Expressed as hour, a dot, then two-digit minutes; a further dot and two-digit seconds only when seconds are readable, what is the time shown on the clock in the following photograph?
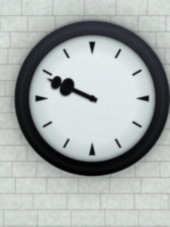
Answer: 9.49
